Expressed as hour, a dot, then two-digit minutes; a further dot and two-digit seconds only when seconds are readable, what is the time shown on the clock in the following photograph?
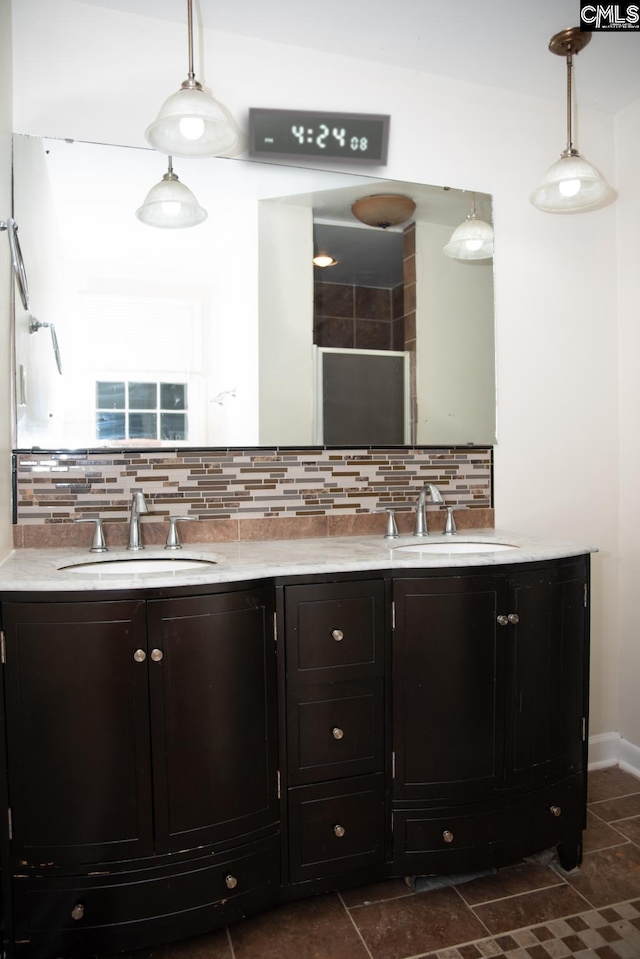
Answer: 4.24.08
